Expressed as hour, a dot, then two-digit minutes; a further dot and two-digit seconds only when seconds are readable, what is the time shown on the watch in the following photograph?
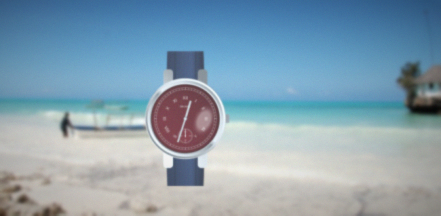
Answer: 12.33
